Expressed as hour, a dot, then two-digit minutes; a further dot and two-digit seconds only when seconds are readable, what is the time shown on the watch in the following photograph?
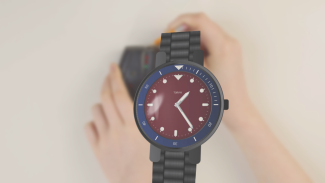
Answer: 1.24
